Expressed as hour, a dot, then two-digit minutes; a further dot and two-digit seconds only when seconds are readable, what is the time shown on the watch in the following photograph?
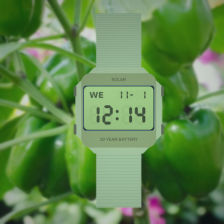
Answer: 12.14
